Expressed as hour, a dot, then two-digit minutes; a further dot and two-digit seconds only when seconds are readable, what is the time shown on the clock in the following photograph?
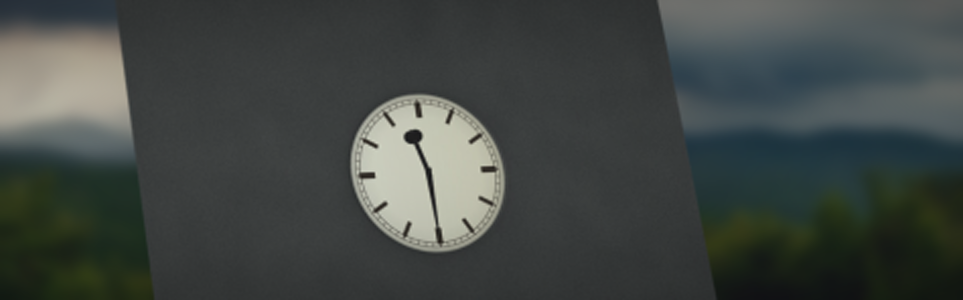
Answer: 11.30
